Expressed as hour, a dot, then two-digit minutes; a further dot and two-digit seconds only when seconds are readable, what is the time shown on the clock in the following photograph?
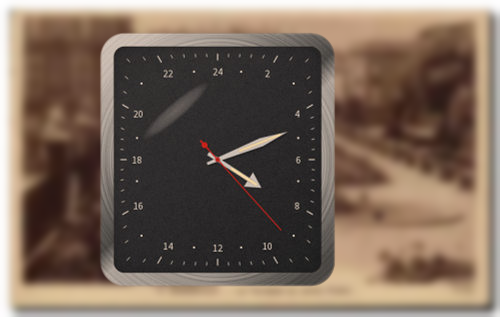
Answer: 8.11.23
